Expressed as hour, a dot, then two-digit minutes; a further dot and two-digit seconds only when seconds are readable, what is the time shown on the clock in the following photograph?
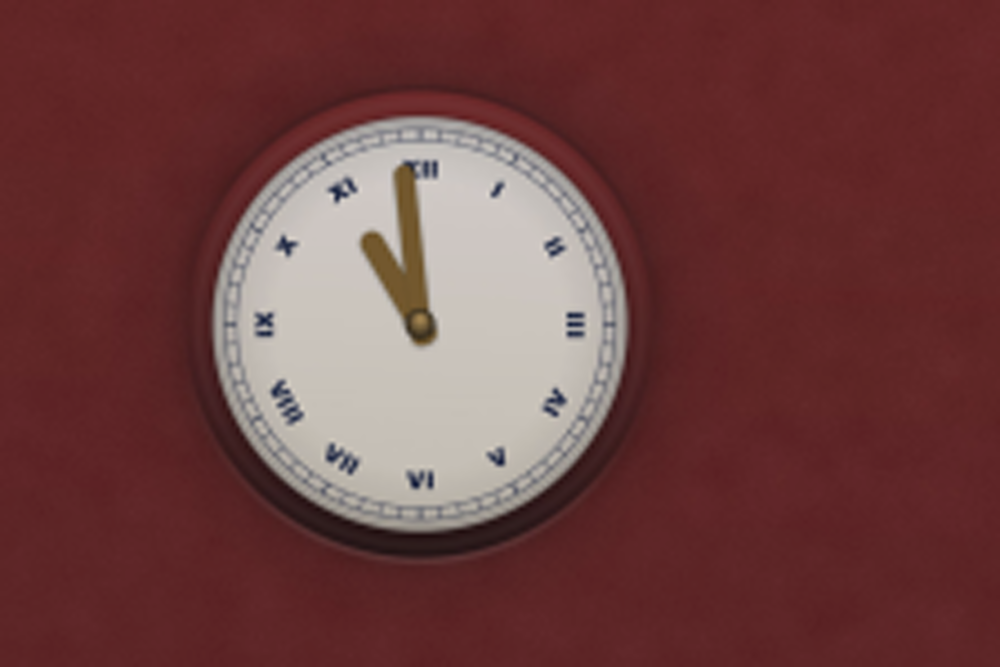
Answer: 10.59
